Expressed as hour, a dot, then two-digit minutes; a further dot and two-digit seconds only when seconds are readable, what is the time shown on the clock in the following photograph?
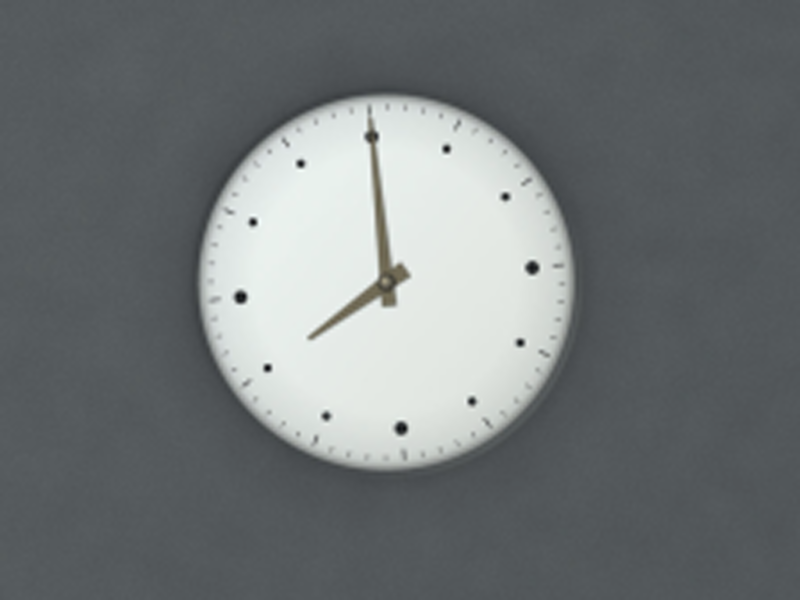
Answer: 8.00
